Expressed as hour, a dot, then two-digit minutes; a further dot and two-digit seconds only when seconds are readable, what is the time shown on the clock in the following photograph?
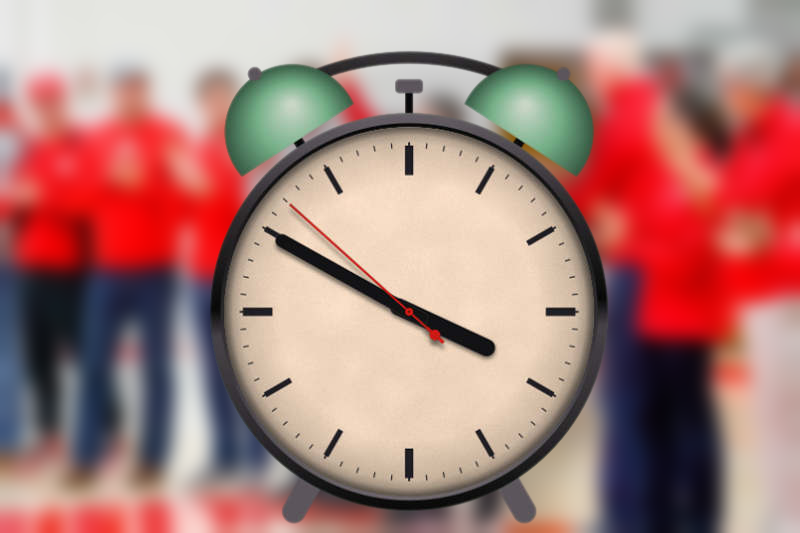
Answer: 3.49.52
